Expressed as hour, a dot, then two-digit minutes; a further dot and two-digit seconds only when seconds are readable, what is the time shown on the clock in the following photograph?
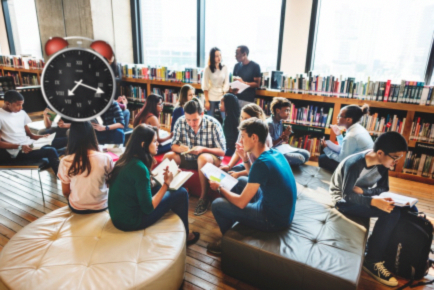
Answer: 7.18
